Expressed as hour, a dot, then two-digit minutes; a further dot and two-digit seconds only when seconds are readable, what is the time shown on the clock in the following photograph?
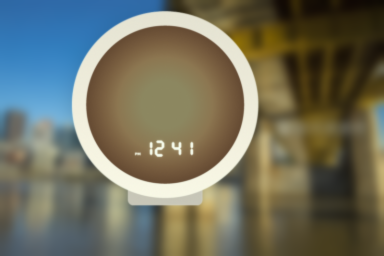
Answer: 12.41
